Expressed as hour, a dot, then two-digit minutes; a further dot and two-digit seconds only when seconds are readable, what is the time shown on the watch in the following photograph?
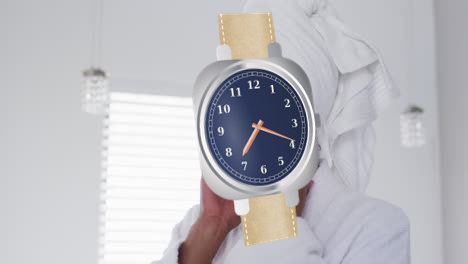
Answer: 7.19
